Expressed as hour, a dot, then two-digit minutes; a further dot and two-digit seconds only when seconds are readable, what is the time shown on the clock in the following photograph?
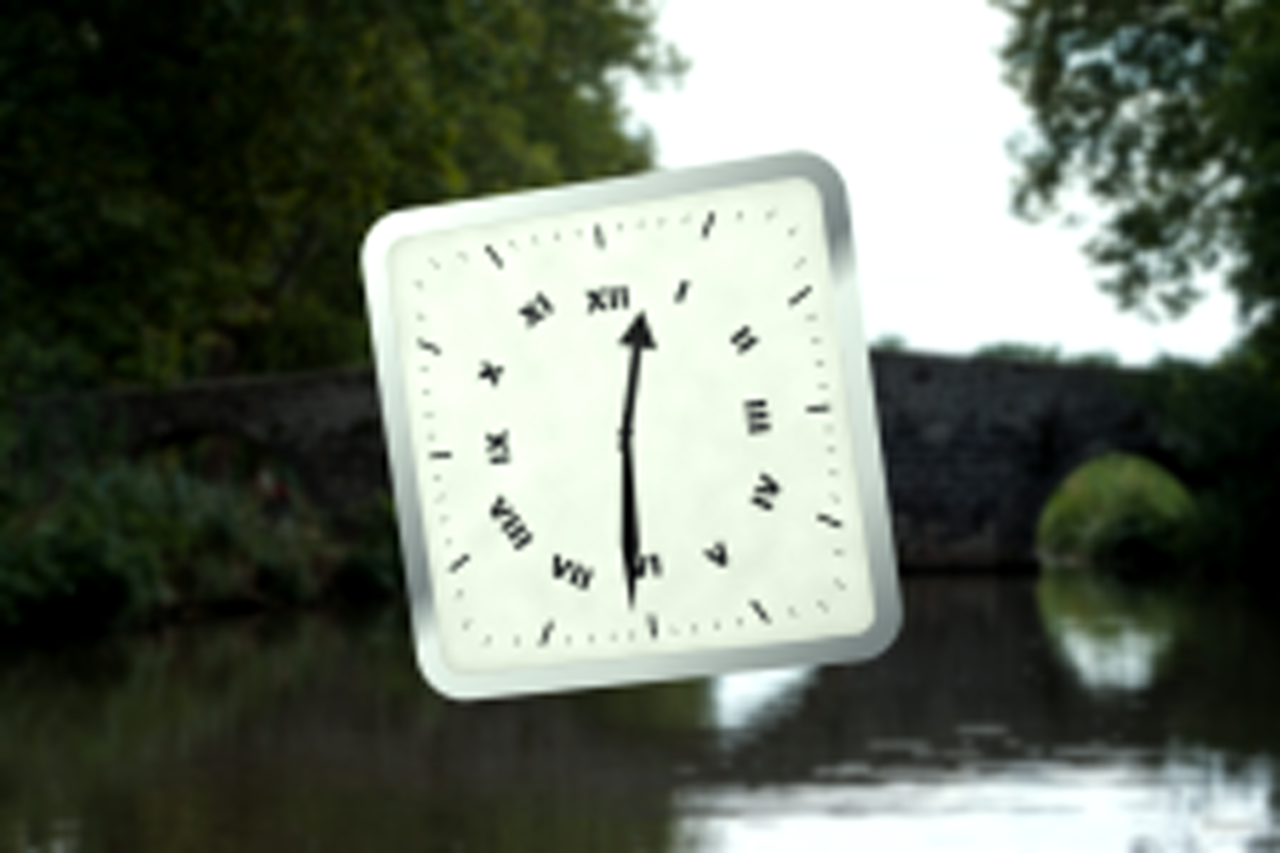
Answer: 12.31
